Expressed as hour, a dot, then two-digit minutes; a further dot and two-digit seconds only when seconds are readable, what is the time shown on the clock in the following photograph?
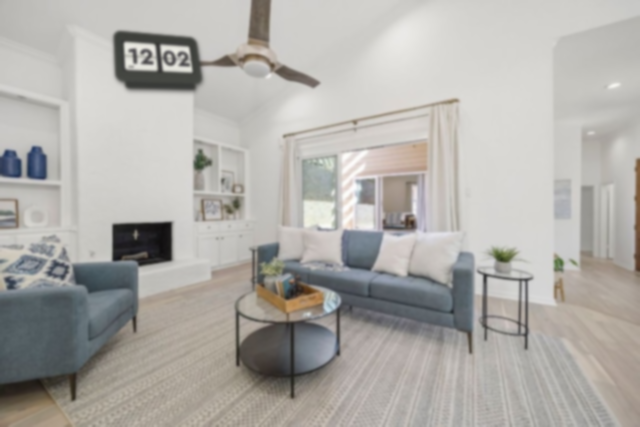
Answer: 12.02
